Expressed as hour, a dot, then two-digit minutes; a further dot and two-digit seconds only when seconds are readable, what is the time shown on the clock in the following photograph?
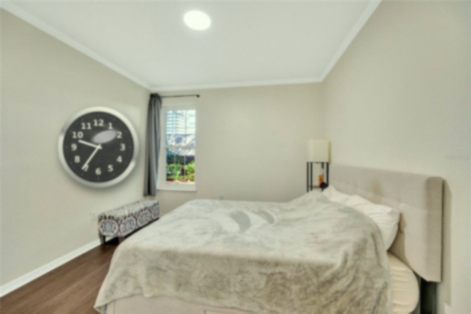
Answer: 9.36
